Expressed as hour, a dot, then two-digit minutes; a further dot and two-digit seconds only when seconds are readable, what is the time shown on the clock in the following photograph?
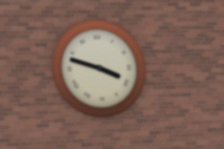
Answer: 3.48
